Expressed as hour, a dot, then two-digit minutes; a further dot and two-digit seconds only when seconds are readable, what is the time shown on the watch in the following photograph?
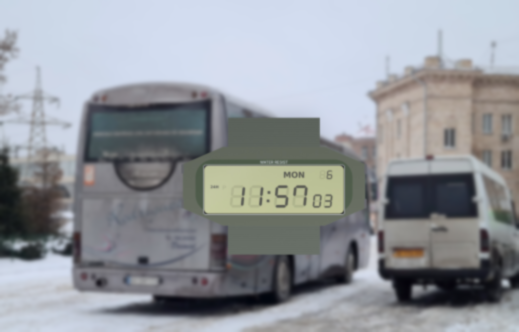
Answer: 11.57.03
